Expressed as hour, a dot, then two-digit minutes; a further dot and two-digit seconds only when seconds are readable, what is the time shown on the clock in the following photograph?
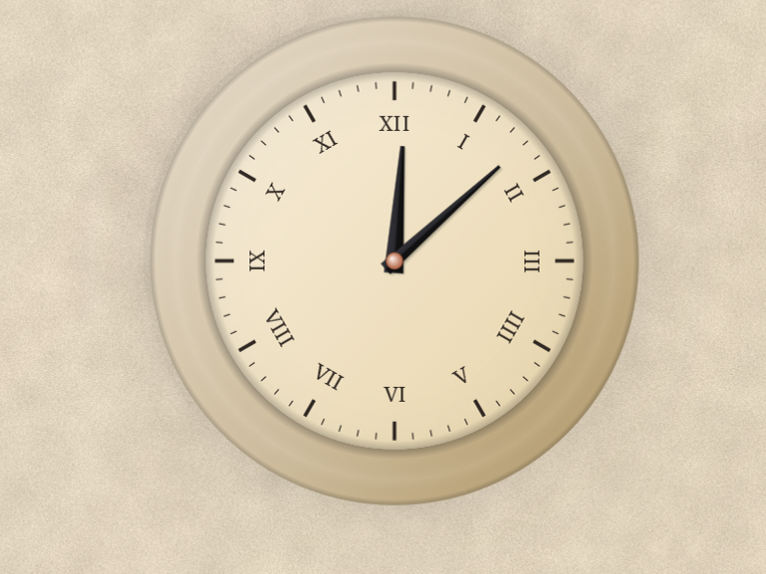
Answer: 12.08
